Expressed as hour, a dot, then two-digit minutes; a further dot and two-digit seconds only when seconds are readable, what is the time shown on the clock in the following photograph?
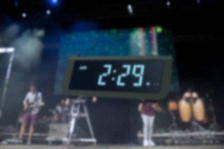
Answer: 2.29
